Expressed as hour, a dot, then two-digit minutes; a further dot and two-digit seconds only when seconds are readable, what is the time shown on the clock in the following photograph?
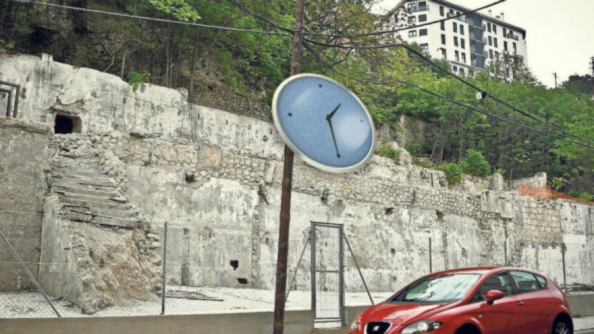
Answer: 1.30
